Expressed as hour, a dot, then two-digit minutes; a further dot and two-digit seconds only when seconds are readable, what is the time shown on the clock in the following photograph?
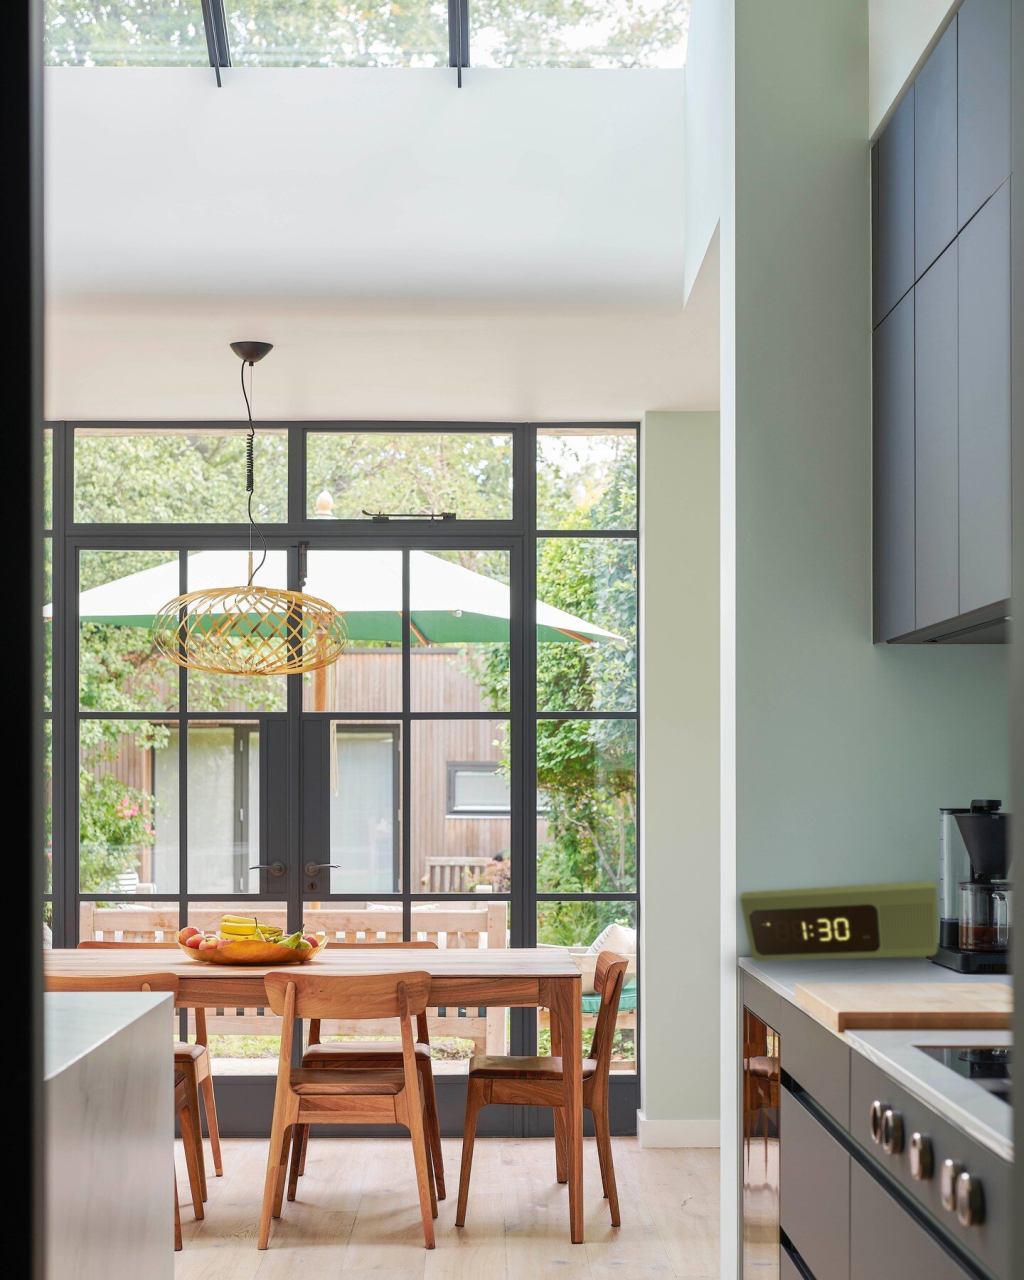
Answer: 1.30
